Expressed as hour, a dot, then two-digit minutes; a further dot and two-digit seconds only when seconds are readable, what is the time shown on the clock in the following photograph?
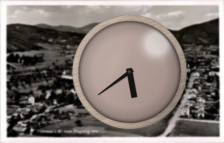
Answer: 5.39
